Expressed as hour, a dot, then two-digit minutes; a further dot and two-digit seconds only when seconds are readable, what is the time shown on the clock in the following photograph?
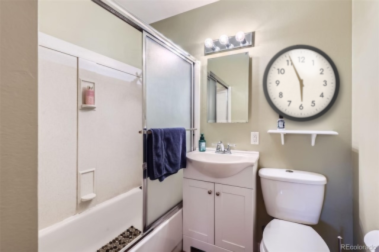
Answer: 5.56
